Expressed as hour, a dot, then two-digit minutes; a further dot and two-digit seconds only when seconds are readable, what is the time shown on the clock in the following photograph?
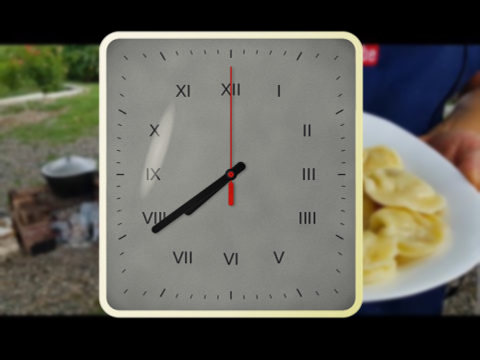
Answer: 7.39.00
